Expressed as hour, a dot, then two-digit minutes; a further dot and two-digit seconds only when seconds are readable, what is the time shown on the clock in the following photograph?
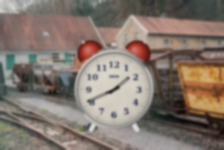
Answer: 1.41
